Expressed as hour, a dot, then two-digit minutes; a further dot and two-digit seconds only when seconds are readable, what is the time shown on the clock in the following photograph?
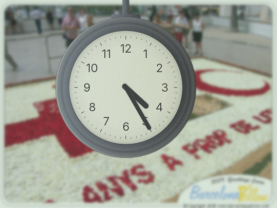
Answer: 4.25
